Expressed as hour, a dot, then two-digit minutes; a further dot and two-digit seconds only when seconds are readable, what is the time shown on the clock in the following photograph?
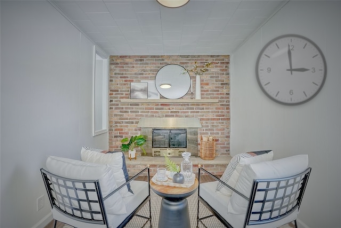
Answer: 2.59
